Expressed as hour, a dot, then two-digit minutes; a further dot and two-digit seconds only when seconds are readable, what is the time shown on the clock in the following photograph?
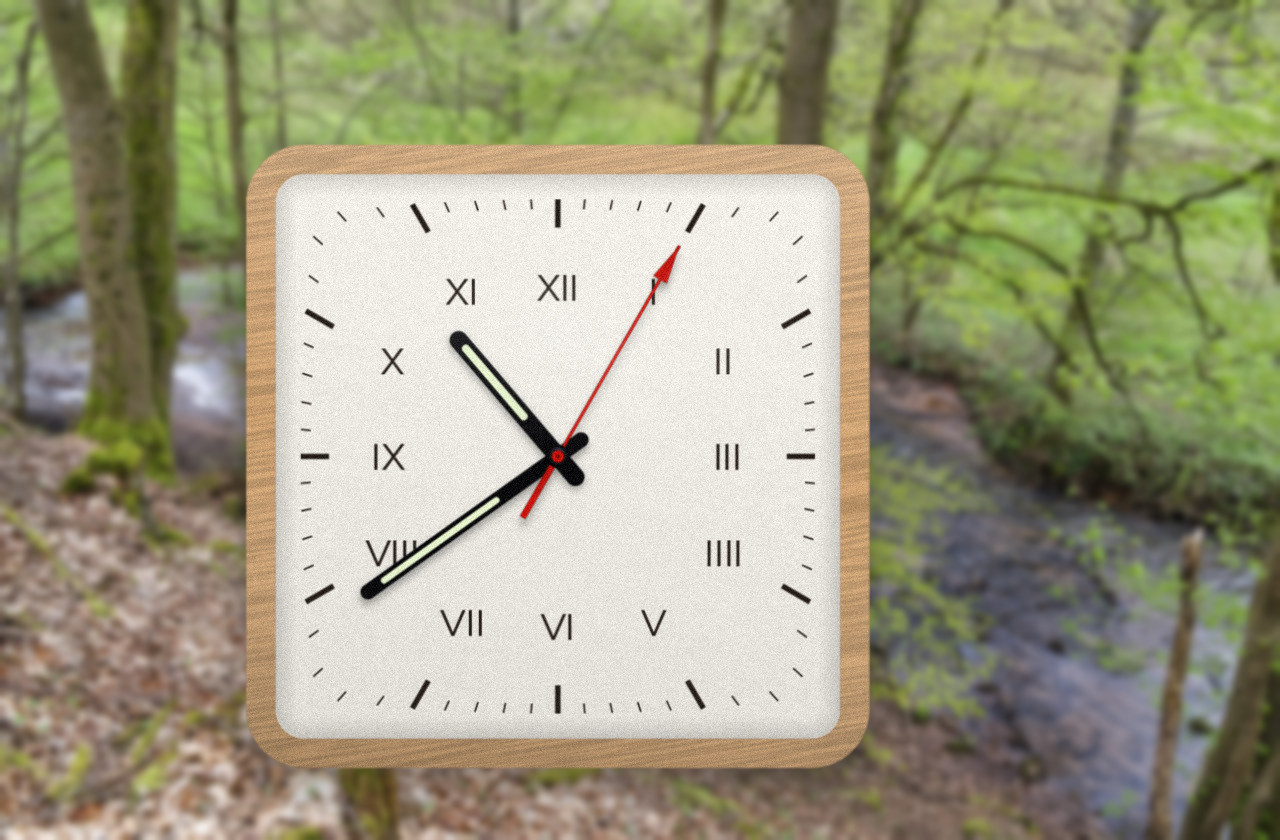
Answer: 10.39.05
